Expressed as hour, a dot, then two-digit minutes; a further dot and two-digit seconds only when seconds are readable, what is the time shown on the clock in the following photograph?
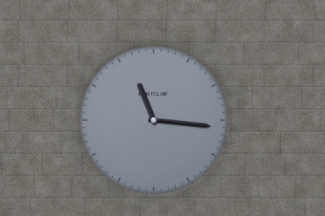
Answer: 11.16
